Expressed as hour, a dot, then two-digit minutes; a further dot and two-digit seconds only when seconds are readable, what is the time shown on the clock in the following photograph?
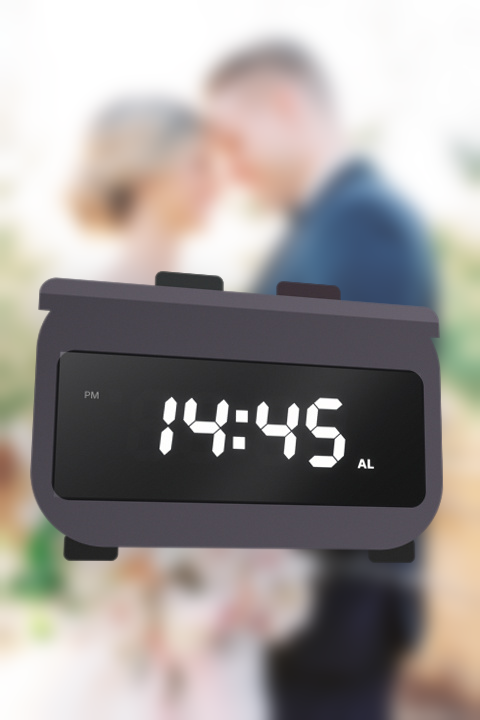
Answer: 14.45
